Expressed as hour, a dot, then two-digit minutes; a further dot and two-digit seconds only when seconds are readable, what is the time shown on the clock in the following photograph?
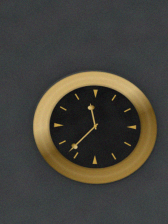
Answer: 11.37
